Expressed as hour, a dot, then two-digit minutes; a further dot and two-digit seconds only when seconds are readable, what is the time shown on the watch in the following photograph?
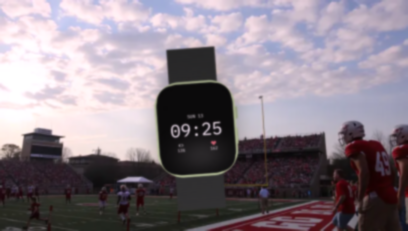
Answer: 9.25
